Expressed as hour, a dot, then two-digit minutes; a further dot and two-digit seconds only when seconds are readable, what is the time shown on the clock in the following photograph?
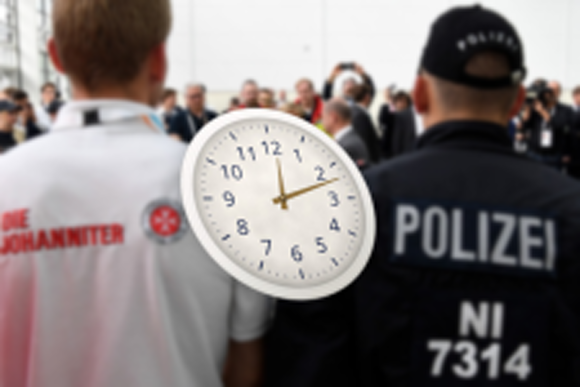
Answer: 12.12
